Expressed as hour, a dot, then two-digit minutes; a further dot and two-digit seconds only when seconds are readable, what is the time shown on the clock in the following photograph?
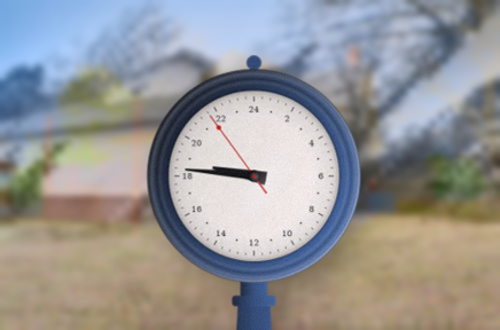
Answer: 18.45.54
